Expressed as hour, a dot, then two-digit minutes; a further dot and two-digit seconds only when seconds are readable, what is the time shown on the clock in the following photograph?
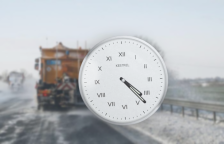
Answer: 4.23
